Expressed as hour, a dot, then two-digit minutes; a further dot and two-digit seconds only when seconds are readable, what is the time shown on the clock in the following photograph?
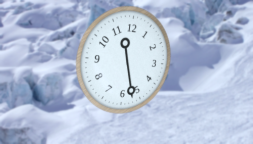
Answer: 11.27
